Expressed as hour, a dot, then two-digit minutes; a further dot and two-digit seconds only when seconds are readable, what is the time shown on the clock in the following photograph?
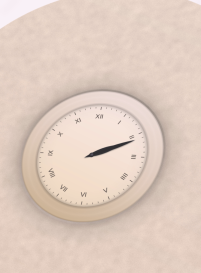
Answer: 2.11
